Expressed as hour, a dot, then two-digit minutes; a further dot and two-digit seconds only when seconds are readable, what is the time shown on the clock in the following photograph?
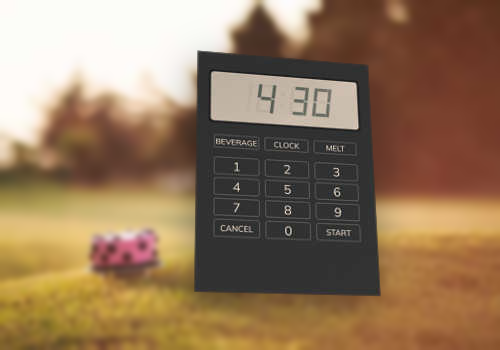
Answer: 4.30
